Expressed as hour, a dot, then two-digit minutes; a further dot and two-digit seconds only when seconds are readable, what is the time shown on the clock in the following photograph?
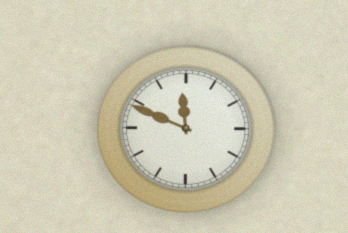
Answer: 11.49
